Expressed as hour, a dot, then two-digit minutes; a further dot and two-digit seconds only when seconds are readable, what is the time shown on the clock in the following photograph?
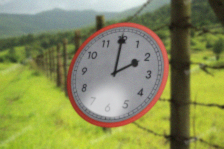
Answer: 2.00
